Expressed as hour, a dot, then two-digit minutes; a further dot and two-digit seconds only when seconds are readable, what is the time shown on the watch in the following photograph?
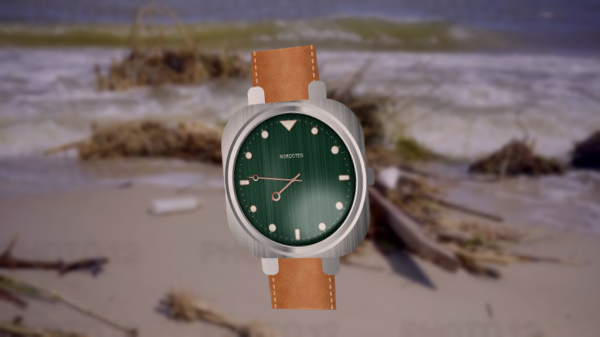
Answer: 7.46
